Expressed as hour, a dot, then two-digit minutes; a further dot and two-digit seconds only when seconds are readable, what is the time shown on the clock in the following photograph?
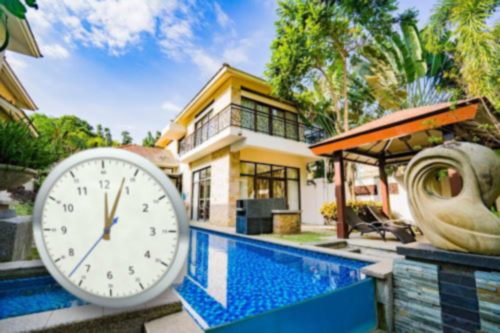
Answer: 12.03.37
